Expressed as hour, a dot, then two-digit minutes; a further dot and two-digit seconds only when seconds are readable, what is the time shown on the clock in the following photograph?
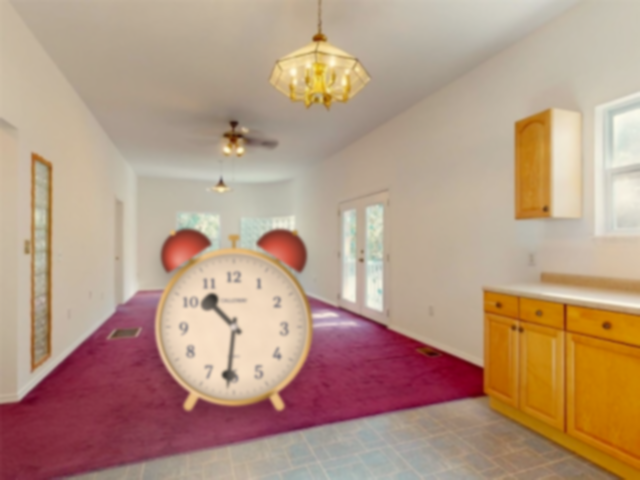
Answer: 10.31
